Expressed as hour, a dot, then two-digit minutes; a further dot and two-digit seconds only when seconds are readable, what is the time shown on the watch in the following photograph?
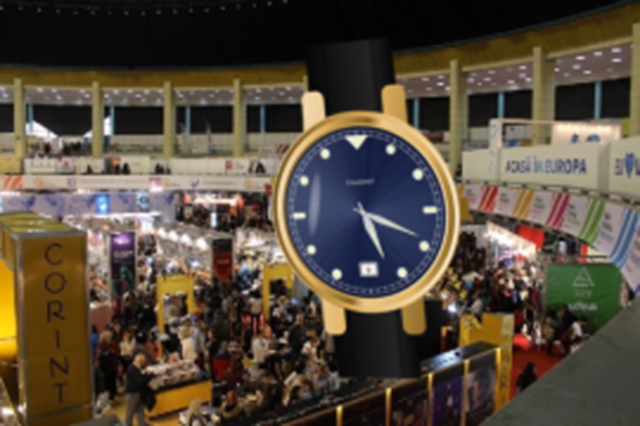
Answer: 5.19
